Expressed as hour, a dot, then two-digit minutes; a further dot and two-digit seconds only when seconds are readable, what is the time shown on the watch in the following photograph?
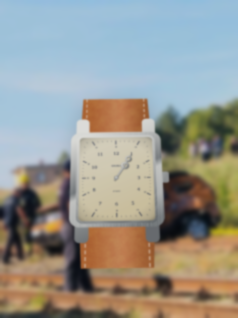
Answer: 1.05
